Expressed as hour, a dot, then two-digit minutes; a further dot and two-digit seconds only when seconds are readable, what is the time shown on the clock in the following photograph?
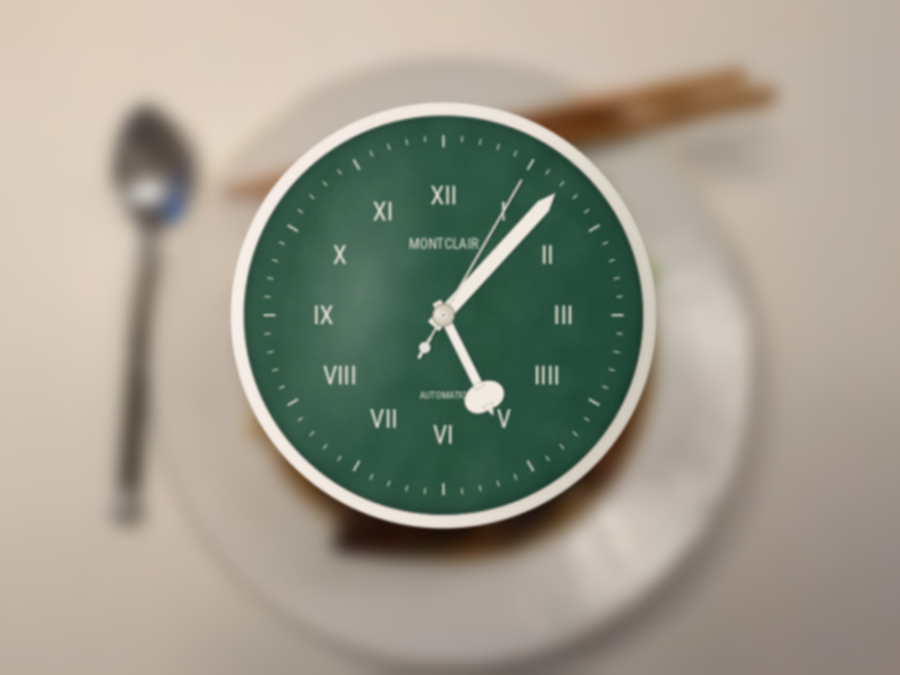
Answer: 5.07.05
